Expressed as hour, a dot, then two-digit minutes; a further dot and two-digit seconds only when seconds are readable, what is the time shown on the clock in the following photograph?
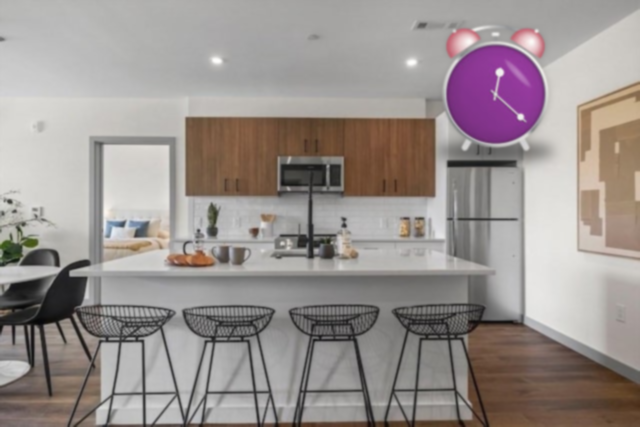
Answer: 12.22
